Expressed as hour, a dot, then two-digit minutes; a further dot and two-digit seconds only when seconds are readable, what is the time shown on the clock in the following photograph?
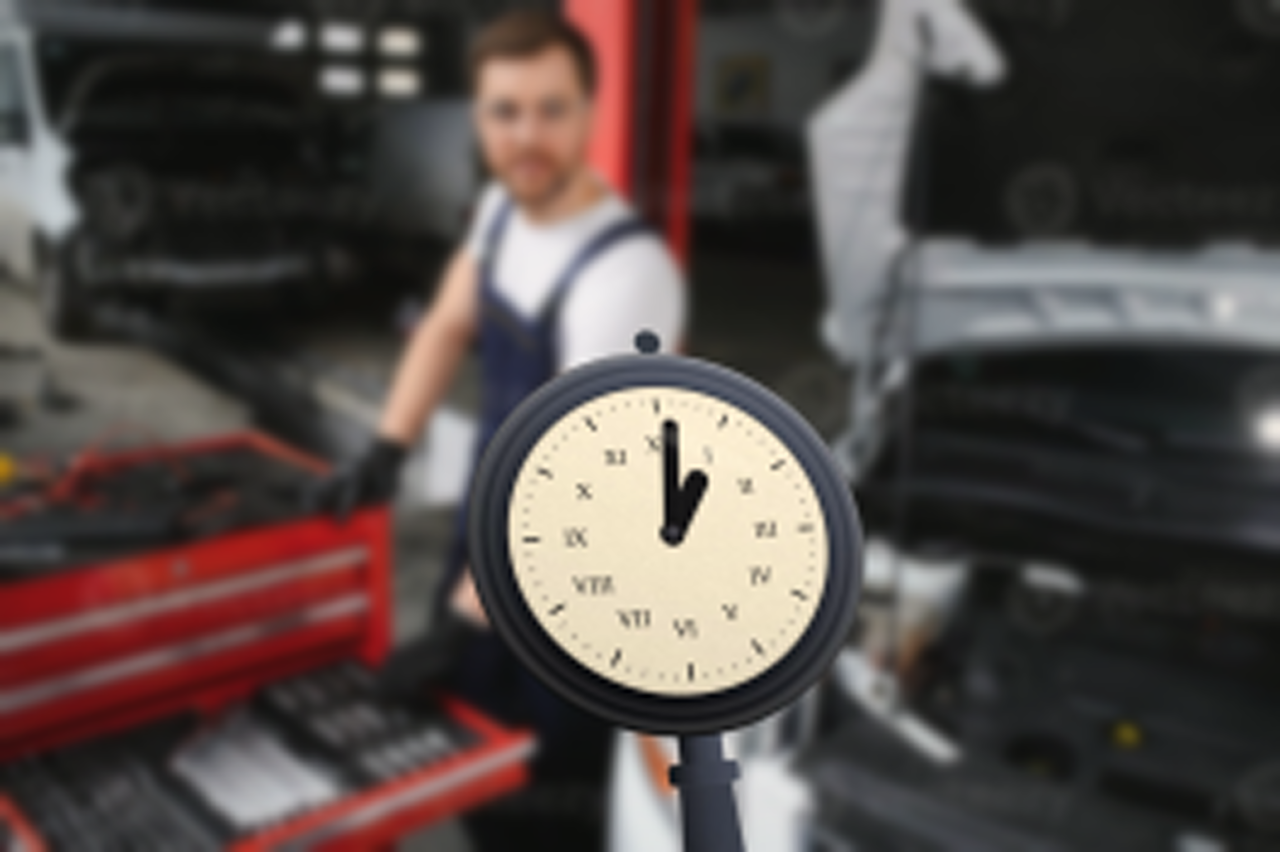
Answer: 1.01
